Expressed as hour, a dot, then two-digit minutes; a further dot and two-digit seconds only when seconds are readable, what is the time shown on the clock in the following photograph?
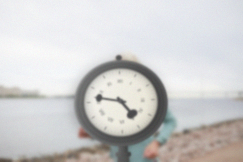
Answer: 4.47
